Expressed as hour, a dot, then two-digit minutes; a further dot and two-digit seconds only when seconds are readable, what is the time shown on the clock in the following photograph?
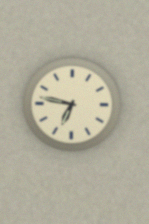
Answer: 6.47
